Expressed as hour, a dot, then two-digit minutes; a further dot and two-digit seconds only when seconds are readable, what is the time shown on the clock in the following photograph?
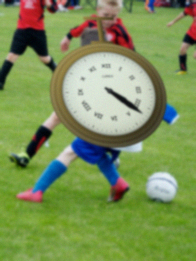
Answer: 4.22
